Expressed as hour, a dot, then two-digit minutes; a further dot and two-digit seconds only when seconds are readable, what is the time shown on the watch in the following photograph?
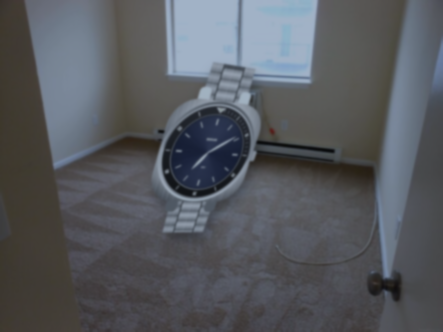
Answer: 7.09
